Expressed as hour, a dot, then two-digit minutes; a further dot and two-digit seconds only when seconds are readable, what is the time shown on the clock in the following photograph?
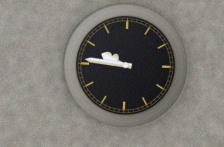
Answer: 9.46
